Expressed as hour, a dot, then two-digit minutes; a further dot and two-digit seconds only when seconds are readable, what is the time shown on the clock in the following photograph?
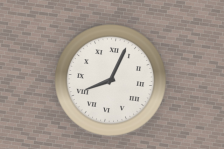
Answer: 8.03
